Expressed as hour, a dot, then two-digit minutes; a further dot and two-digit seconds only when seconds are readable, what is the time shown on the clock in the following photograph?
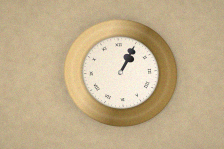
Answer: 1.05
